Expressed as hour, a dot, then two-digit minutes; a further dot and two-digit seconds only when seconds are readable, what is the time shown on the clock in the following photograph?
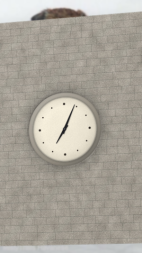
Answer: 7.04
